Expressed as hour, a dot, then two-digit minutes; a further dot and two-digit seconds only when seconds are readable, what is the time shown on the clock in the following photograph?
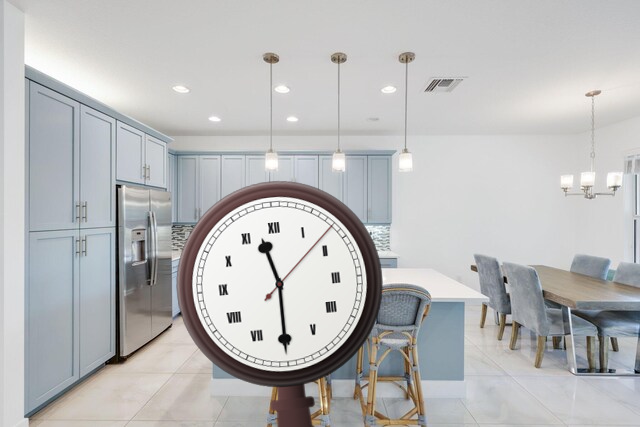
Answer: 11.30.08
